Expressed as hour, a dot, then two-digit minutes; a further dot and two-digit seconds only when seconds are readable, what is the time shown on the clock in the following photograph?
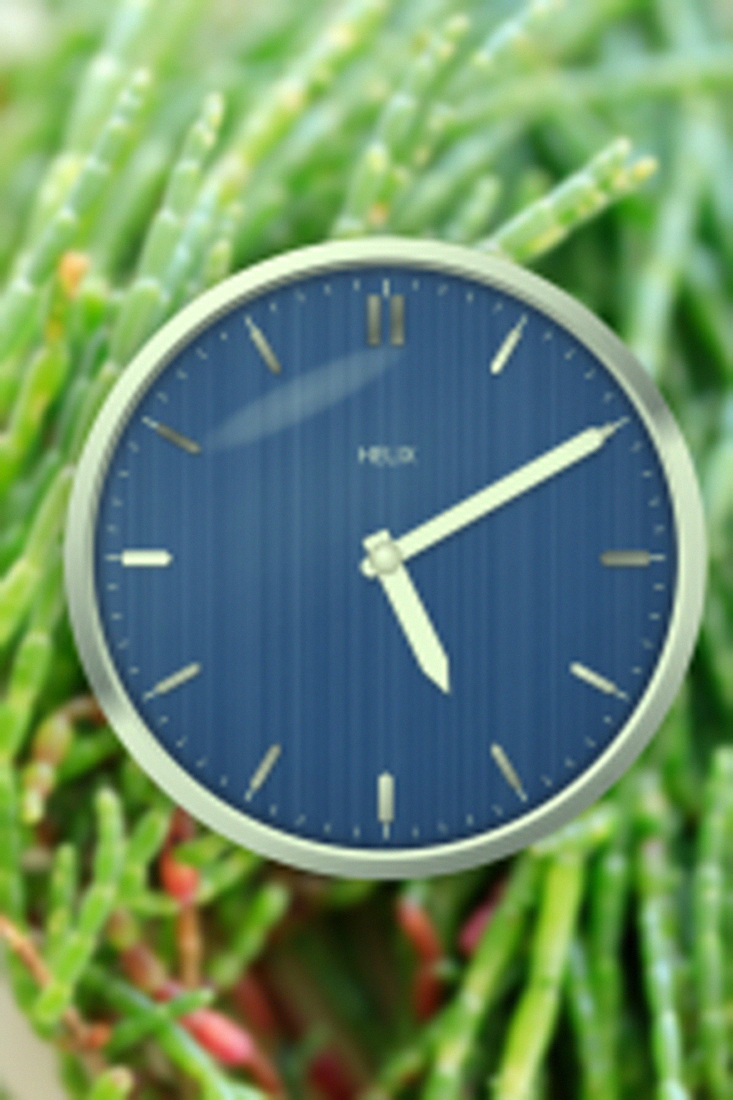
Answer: 5.10
